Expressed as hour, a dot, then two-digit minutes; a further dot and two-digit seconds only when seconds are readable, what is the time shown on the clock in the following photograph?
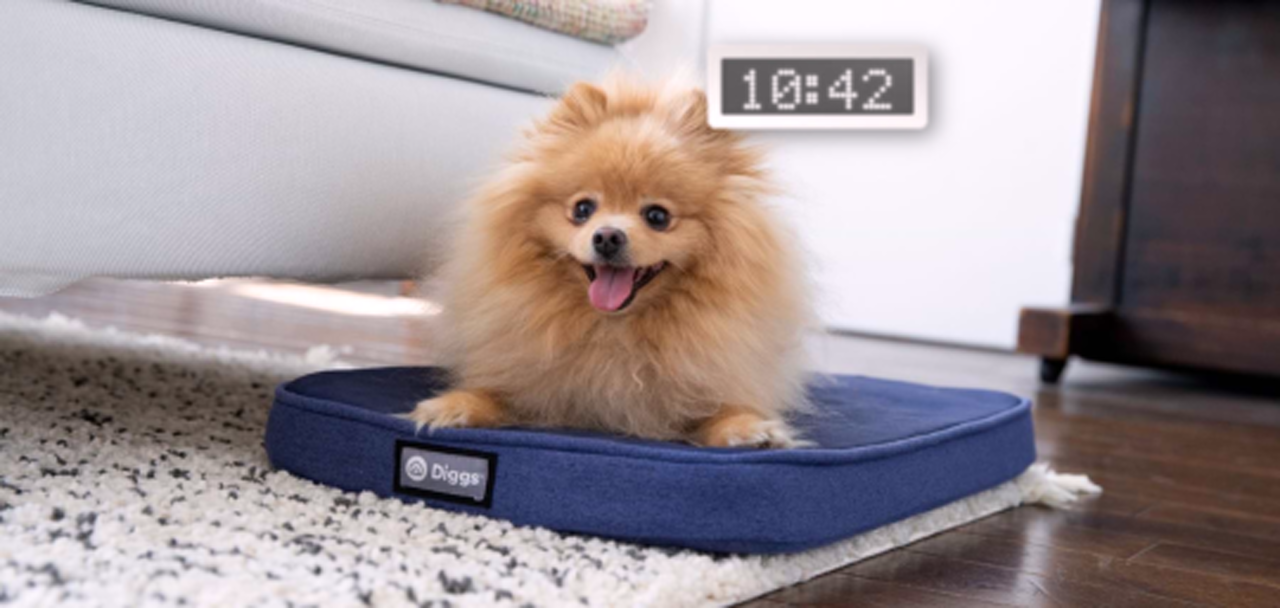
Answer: 10.42
